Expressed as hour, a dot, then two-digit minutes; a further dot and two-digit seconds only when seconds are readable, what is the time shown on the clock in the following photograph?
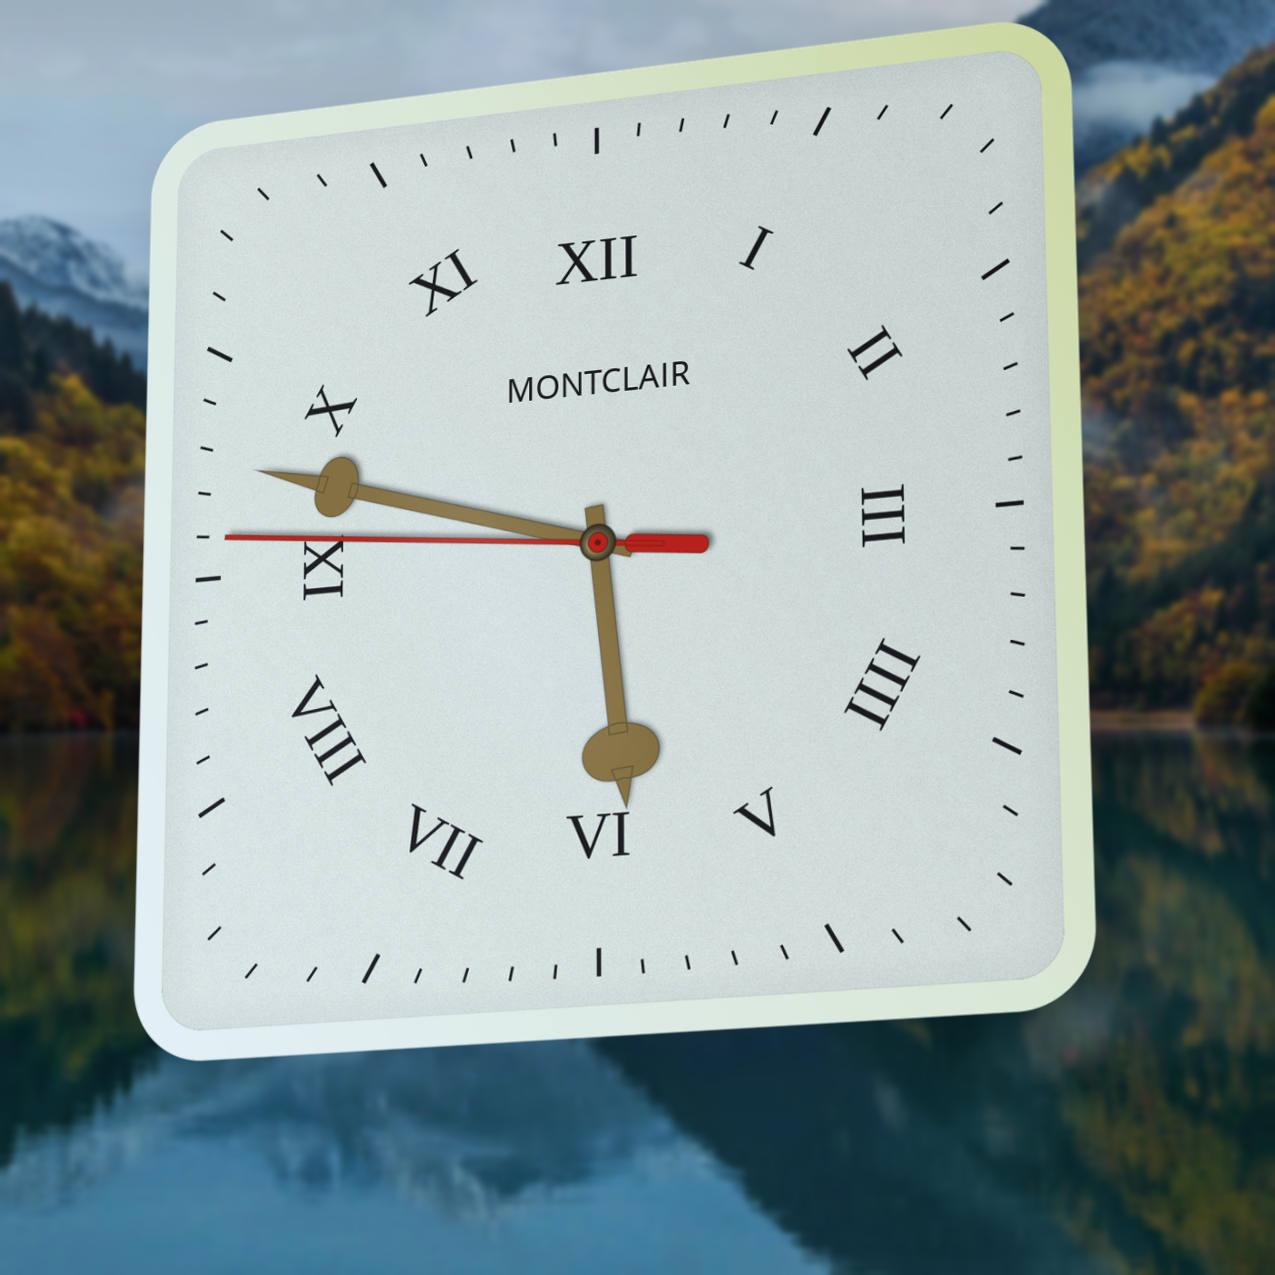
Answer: 5.47.46
